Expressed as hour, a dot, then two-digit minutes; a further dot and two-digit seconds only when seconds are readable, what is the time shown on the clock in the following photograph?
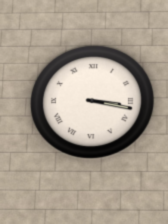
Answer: 3.17
